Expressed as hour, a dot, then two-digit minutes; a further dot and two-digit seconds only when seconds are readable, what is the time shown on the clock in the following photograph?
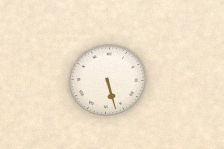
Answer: 5.27
